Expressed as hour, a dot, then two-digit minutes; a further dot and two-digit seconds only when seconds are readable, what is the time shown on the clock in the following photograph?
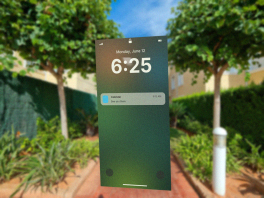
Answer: 6.25
